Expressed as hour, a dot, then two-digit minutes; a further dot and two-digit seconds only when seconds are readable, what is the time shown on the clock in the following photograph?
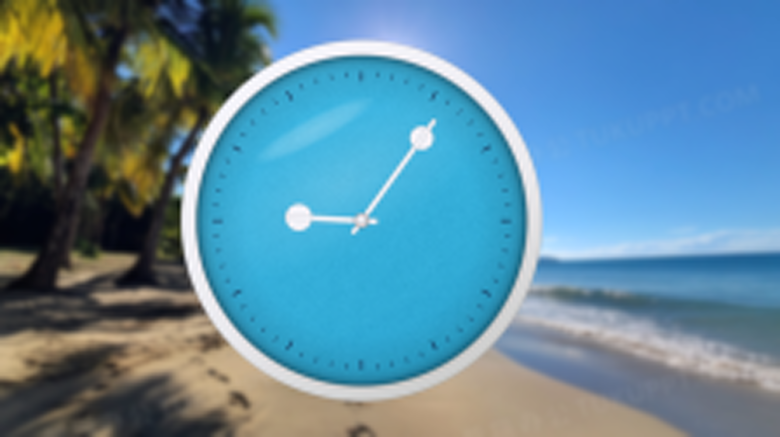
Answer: 9.06
